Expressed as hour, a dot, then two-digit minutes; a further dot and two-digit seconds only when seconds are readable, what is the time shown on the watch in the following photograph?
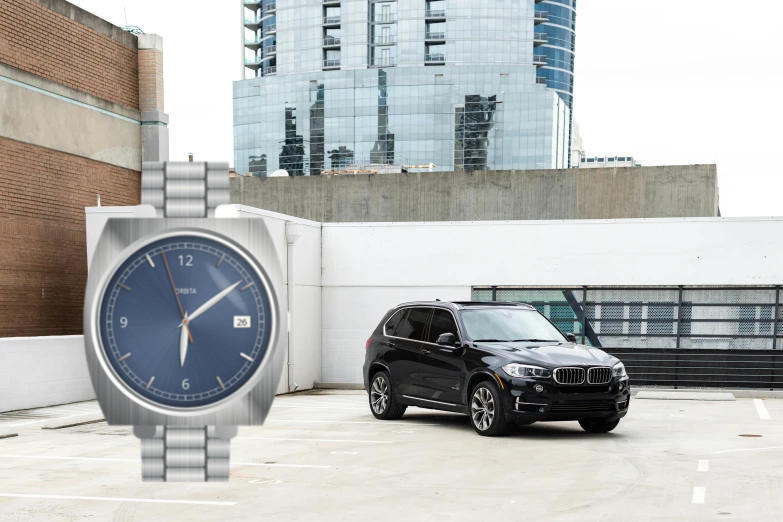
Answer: 6.08.57
